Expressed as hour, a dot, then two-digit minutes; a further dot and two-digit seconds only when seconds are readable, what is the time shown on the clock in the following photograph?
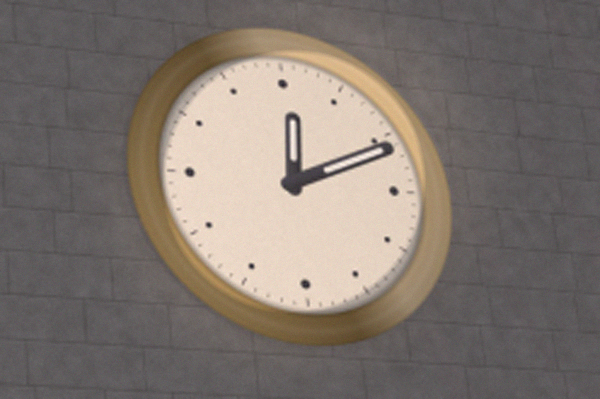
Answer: 12.11
